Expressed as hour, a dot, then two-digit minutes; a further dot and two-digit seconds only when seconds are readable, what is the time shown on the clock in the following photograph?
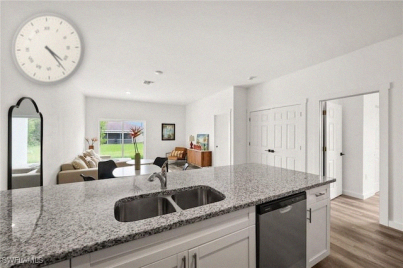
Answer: 4.24
